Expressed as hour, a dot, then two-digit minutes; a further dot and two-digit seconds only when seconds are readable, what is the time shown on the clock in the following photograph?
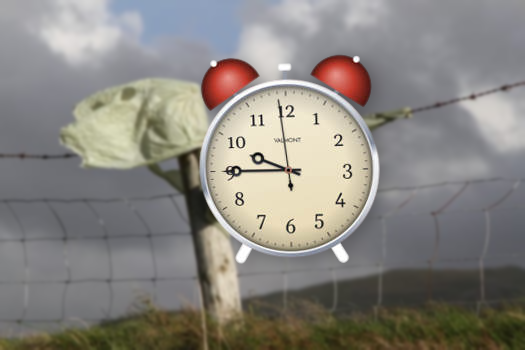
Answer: 9.44.59
